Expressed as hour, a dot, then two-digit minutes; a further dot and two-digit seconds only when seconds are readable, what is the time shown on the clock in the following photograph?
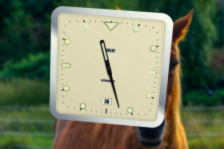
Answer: 11.27
